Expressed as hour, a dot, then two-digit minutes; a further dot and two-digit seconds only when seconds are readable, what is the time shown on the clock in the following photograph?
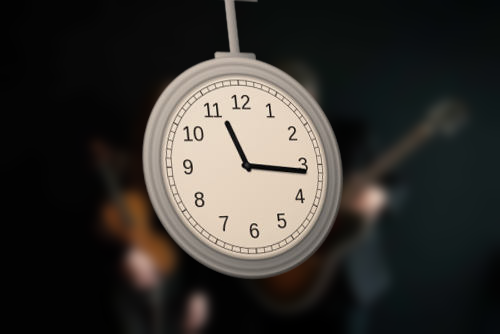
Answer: 11.16
